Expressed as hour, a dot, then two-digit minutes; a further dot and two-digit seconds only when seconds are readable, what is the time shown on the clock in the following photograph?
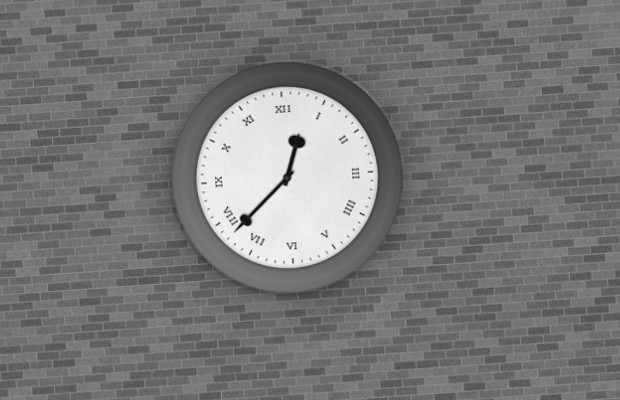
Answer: 12.38
